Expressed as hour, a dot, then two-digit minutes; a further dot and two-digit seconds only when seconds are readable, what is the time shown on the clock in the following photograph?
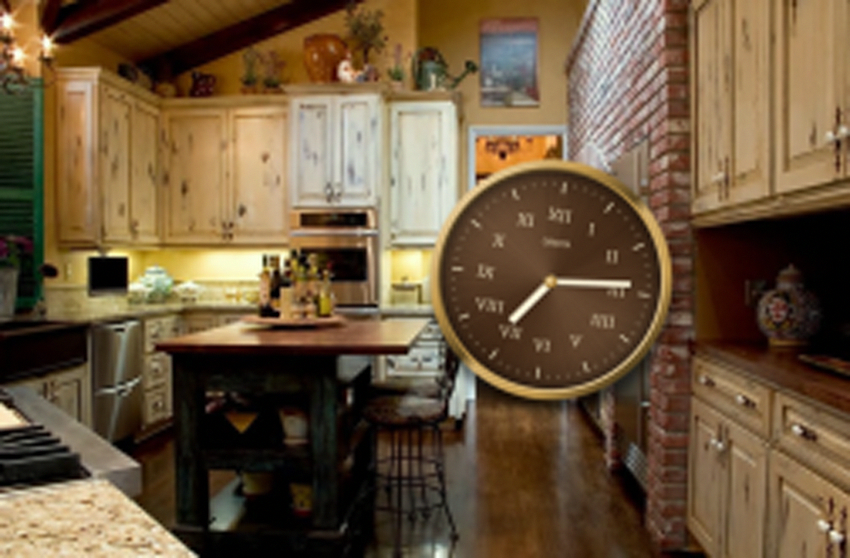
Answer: 7.14
